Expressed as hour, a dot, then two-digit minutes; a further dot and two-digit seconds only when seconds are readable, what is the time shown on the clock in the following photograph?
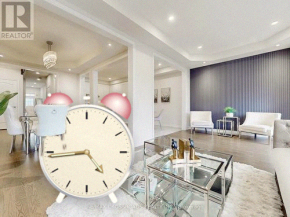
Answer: 4.44
